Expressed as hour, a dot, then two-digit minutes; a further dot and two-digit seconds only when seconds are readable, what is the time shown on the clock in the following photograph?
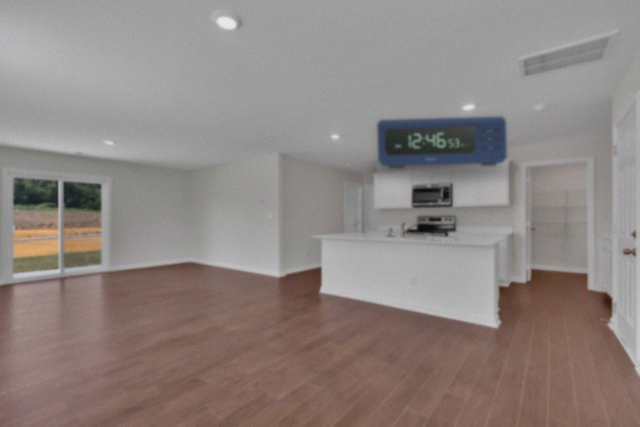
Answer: 12.46
